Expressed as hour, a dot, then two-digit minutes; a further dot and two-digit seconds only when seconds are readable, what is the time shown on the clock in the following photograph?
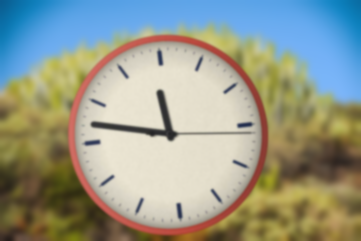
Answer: 11.47.16
